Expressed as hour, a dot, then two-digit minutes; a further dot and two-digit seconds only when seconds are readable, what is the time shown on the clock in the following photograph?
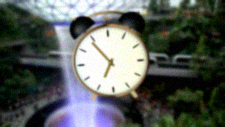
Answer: 6.54
